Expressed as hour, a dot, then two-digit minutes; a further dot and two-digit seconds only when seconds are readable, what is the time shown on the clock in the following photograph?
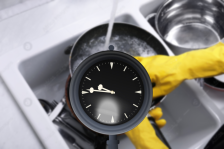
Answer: 9.46
